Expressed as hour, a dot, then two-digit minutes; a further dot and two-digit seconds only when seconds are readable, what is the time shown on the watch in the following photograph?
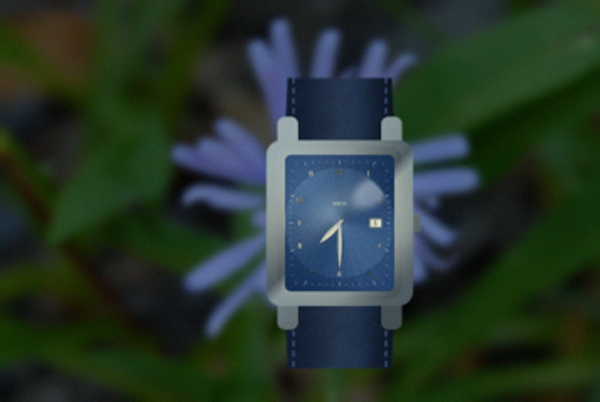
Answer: 7.30
